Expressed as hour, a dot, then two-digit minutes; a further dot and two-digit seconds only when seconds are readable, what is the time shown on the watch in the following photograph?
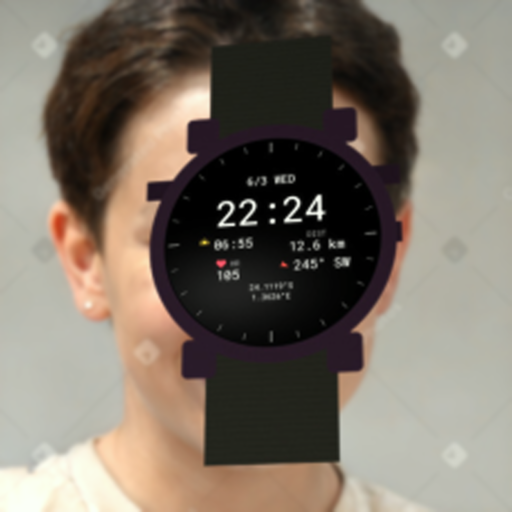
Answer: 22.24
